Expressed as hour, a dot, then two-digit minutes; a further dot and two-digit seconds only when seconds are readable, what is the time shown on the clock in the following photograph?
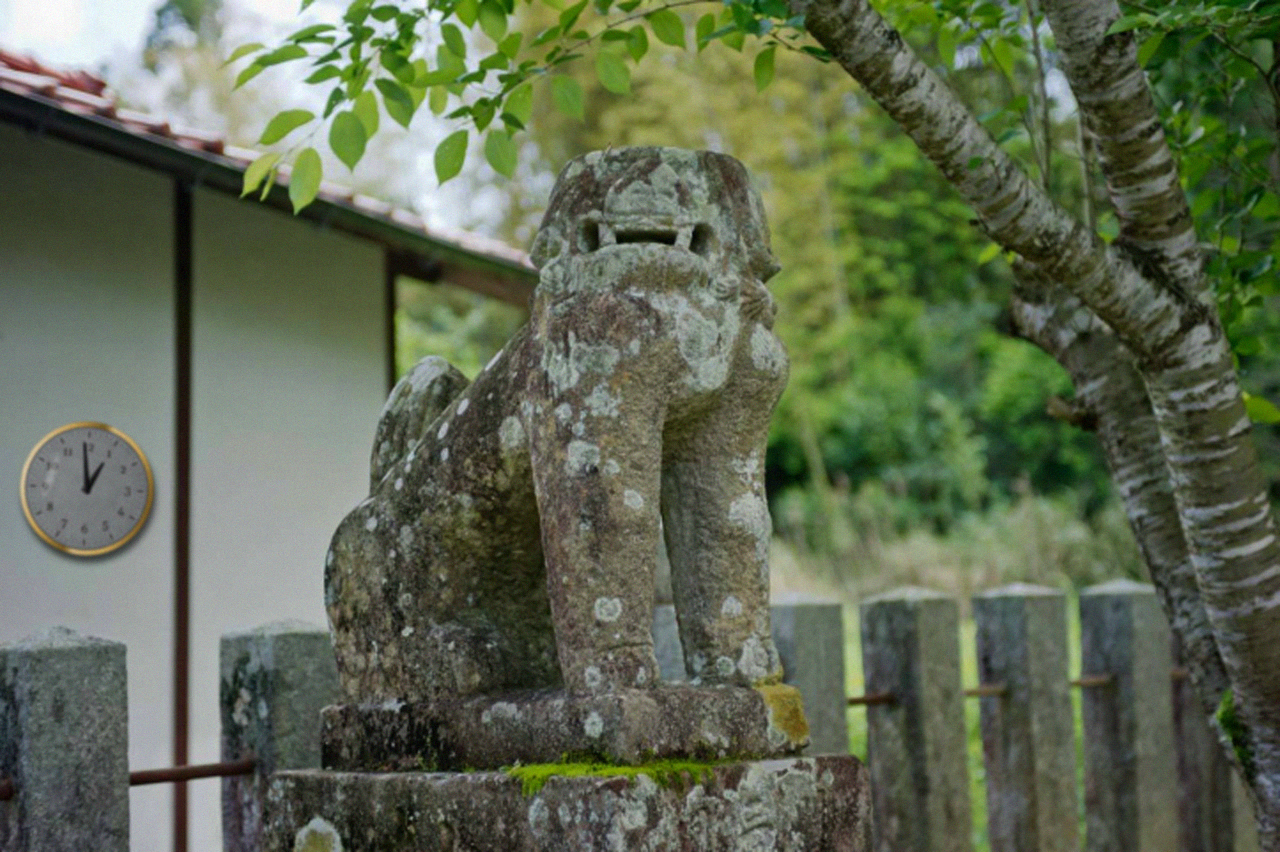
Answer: 12.59
